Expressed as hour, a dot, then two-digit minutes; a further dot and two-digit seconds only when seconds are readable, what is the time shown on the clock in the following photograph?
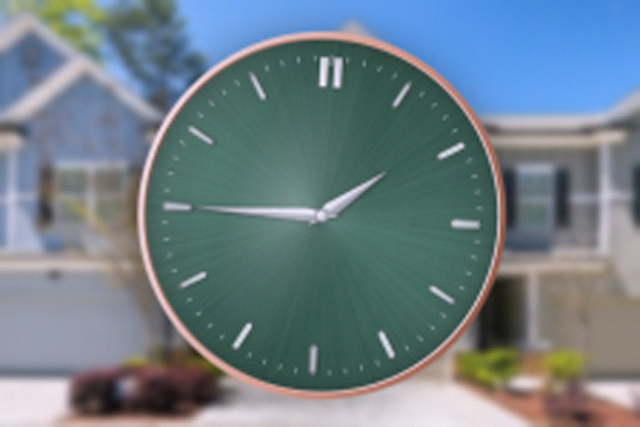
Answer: 1.45
